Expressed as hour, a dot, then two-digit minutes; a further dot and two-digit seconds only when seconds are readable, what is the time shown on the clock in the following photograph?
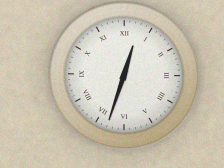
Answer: 12.33
